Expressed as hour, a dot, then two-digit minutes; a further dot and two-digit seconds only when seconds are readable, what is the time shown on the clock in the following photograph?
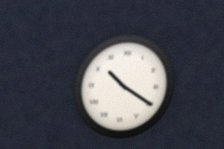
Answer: 10.20
